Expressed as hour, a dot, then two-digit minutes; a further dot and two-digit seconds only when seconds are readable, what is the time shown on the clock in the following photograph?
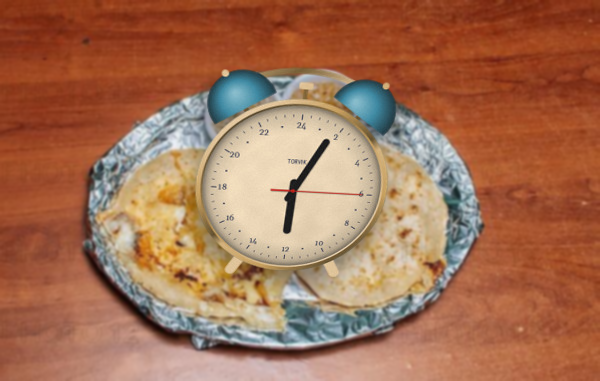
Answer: 12.04.15
